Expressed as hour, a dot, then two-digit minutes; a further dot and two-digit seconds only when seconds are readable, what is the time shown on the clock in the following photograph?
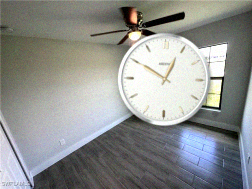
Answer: 12.50
